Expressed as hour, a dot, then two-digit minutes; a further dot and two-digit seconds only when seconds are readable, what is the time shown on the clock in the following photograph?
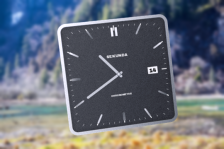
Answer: 10.40
